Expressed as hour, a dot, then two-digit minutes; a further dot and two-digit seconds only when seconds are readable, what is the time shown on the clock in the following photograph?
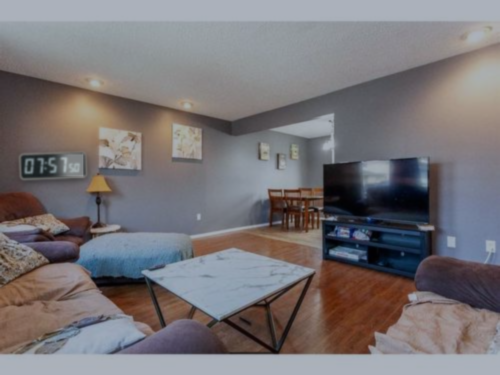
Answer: 7.57
